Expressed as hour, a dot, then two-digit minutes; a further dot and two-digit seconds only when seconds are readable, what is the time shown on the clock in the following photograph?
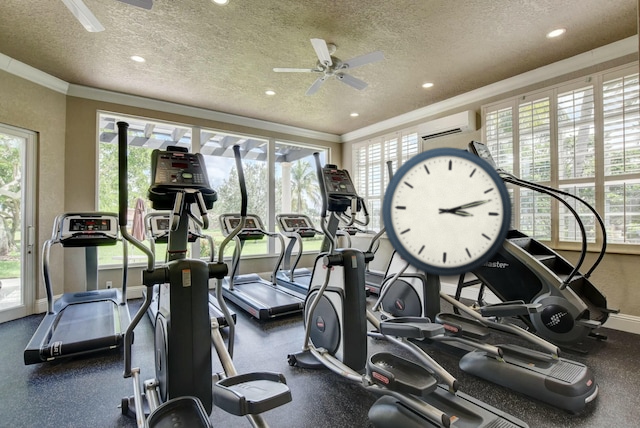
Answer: 3.12
